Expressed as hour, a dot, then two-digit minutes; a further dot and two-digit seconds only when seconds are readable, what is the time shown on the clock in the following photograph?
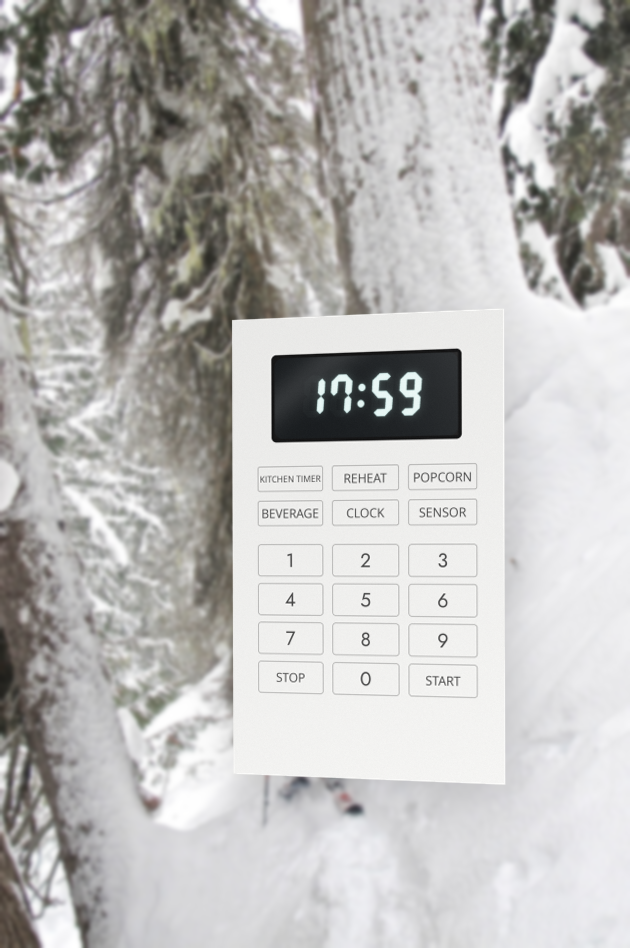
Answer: 17.59
